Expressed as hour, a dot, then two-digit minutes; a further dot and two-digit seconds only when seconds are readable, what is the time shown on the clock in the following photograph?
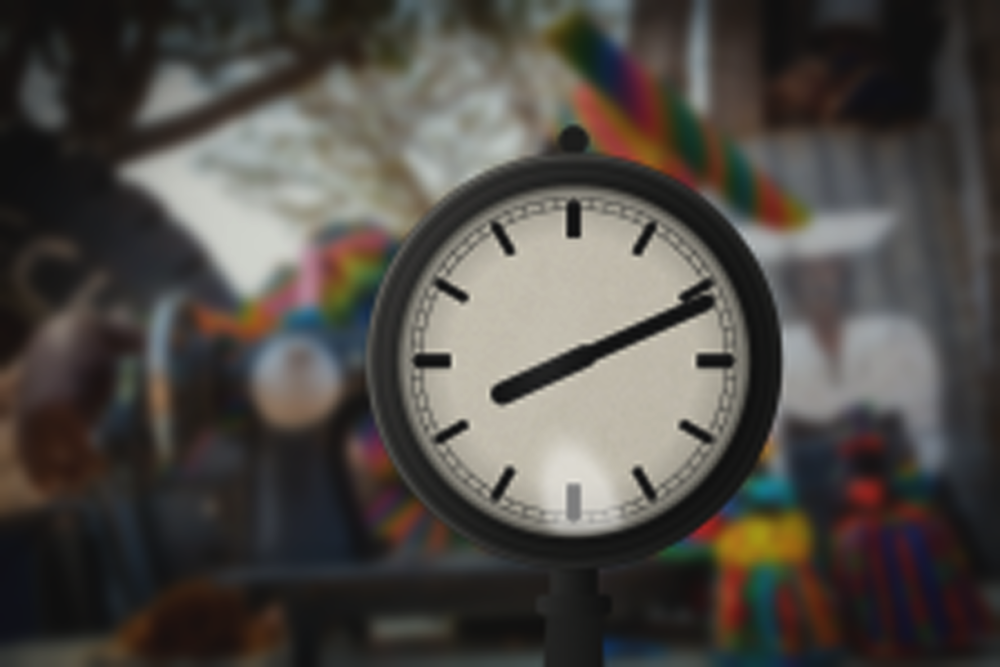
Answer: 8.11
